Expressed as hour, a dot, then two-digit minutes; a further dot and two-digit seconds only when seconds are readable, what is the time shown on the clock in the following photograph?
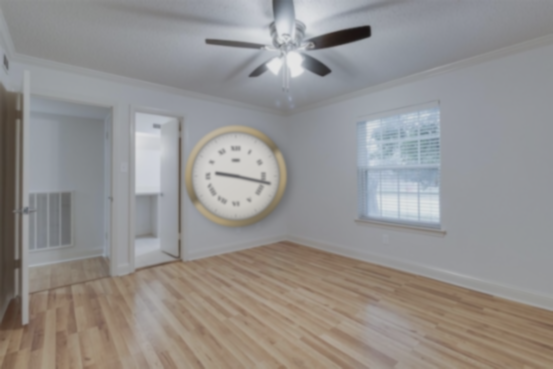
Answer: 9.17
